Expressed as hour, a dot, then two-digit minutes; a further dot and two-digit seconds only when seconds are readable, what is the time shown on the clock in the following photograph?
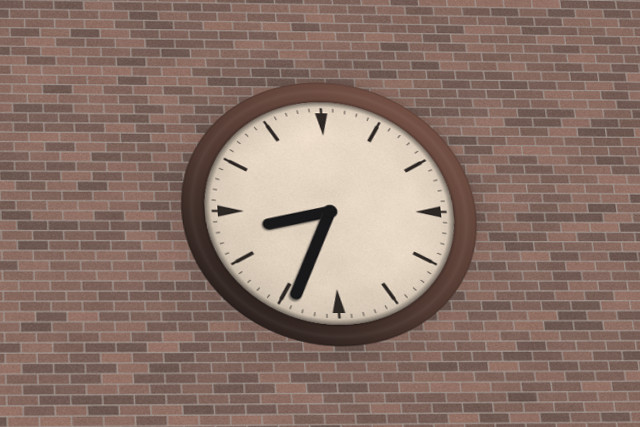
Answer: 8.34
